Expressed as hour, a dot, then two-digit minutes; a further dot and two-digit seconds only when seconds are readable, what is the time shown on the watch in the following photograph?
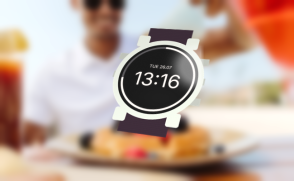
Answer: 13.16
